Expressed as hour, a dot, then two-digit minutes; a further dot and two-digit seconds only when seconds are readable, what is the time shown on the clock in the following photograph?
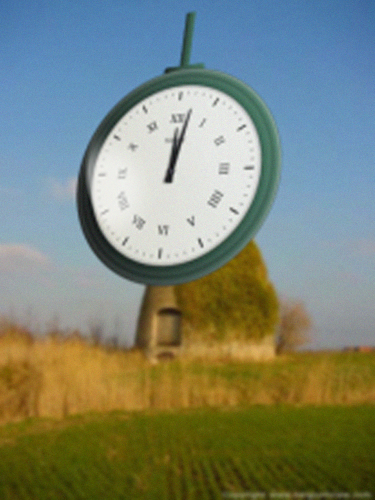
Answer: 12.02
